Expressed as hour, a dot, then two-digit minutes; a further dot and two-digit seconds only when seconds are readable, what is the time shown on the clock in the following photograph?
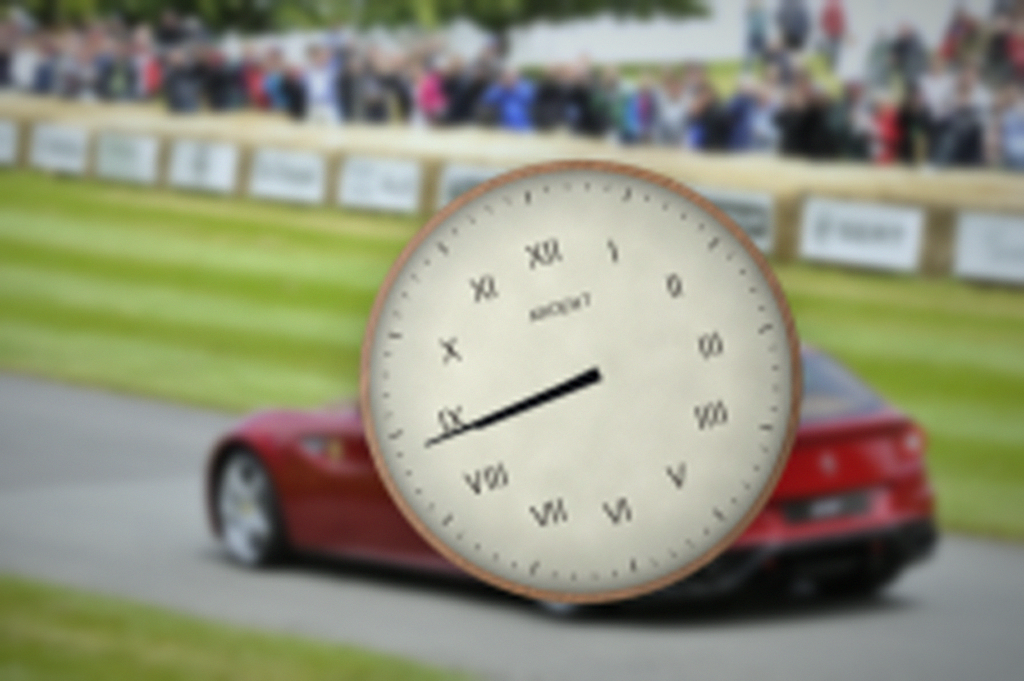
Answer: 8.44
